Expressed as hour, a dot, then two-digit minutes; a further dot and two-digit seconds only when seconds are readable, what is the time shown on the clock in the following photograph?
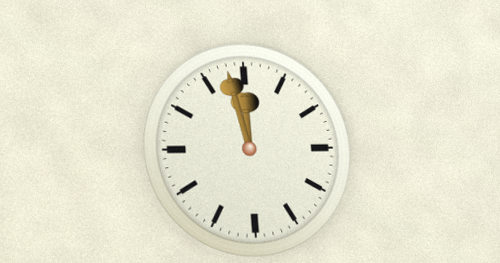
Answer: 11.58
